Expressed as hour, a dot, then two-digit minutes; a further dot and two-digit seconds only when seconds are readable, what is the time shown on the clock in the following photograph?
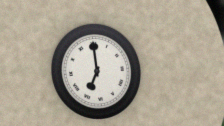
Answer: 7.00
